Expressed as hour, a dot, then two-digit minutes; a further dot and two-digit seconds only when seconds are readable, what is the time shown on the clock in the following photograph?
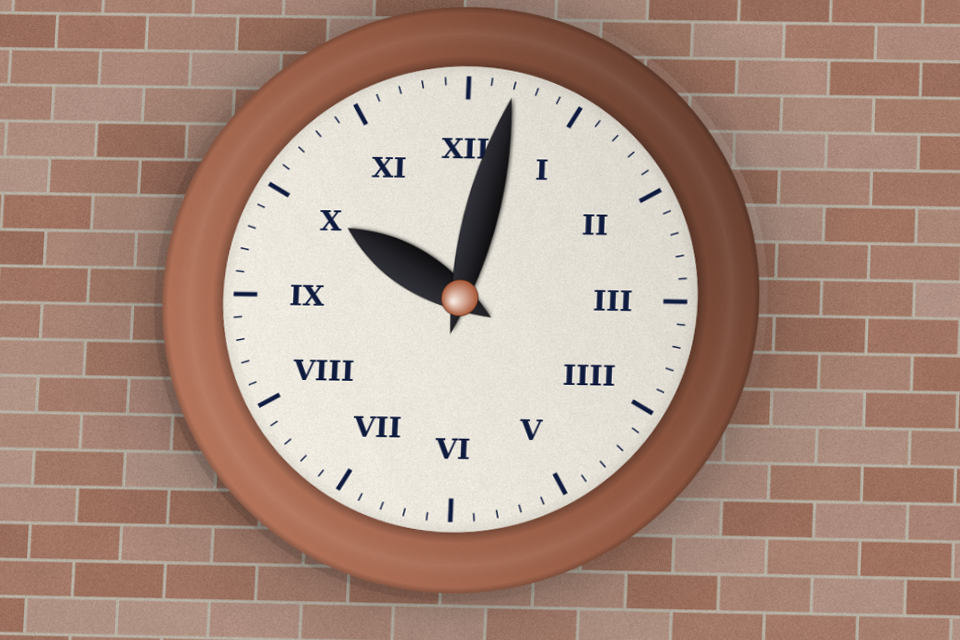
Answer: 10.02
